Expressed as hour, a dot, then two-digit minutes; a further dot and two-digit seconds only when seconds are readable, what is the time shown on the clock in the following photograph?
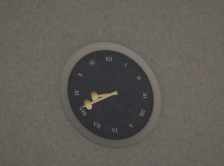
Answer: 8.41
